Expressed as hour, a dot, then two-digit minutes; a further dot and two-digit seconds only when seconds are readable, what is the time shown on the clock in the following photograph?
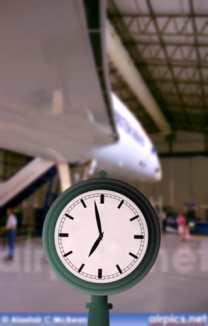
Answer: 6.58
